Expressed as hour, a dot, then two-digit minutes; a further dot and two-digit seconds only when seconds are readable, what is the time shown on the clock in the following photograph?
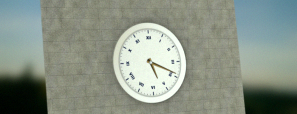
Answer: 5.19
